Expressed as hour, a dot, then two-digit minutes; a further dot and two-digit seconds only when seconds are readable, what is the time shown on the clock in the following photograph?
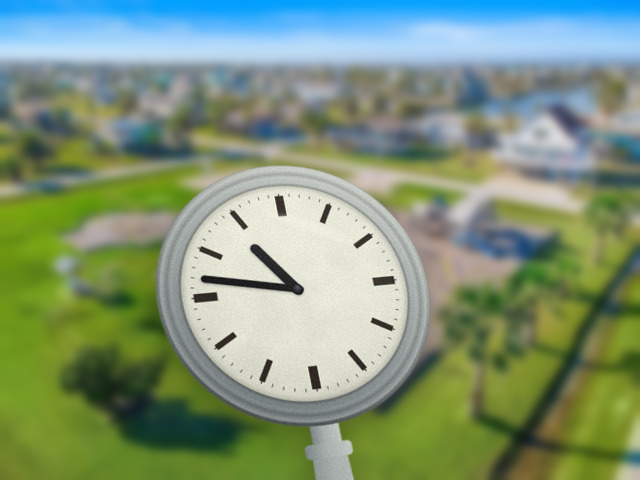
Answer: 10.47
